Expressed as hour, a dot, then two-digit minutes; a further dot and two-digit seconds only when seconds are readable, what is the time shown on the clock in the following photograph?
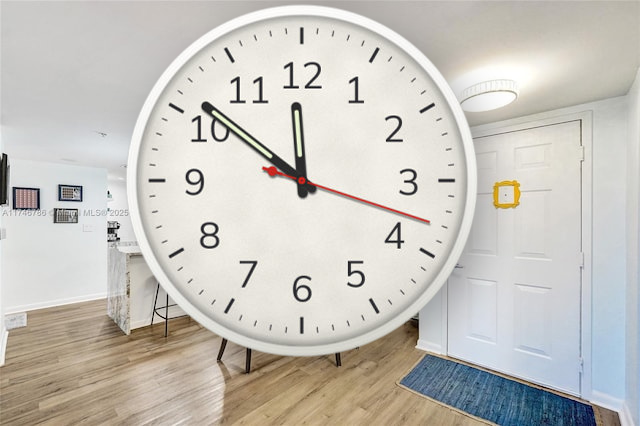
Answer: 11.51.18
